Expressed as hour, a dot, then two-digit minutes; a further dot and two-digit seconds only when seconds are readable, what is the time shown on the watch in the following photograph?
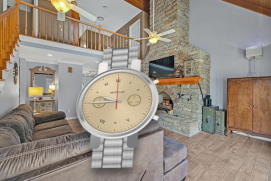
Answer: 9.45
